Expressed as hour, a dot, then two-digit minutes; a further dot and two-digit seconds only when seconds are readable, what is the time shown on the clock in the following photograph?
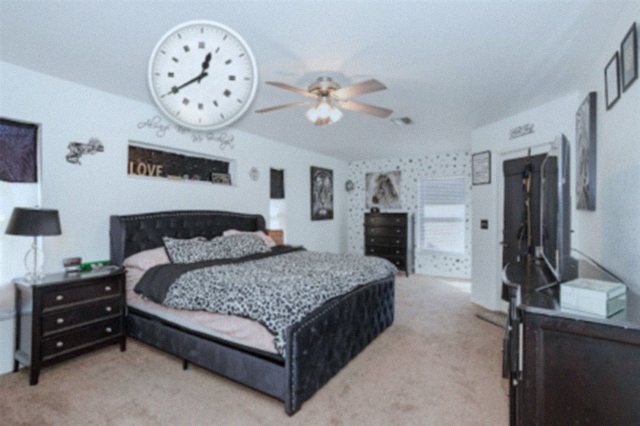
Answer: 12.40
